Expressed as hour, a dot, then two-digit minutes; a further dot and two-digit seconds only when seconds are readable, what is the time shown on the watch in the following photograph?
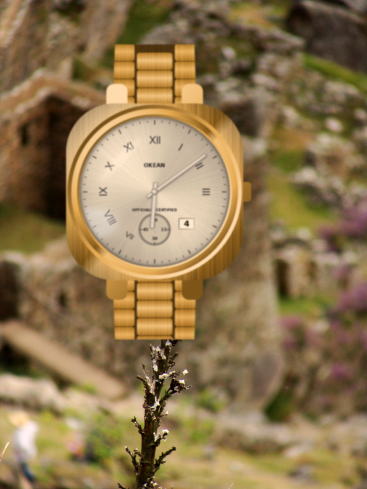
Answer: 6.09
